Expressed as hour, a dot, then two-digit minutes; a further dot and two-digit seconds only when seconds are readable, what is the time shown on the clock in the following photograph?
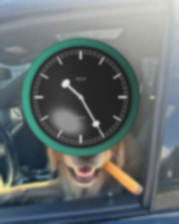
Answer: 10.25
